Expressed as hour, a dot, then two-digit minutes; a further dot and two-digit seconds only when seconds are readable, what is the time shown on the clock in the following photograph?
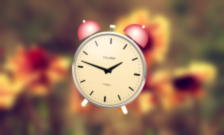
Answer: 1.47
